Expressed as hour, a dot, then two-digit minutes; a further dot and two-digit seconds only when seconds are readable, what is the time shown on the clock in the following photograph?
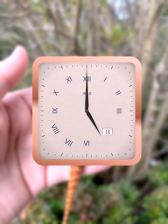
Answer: 5.00
